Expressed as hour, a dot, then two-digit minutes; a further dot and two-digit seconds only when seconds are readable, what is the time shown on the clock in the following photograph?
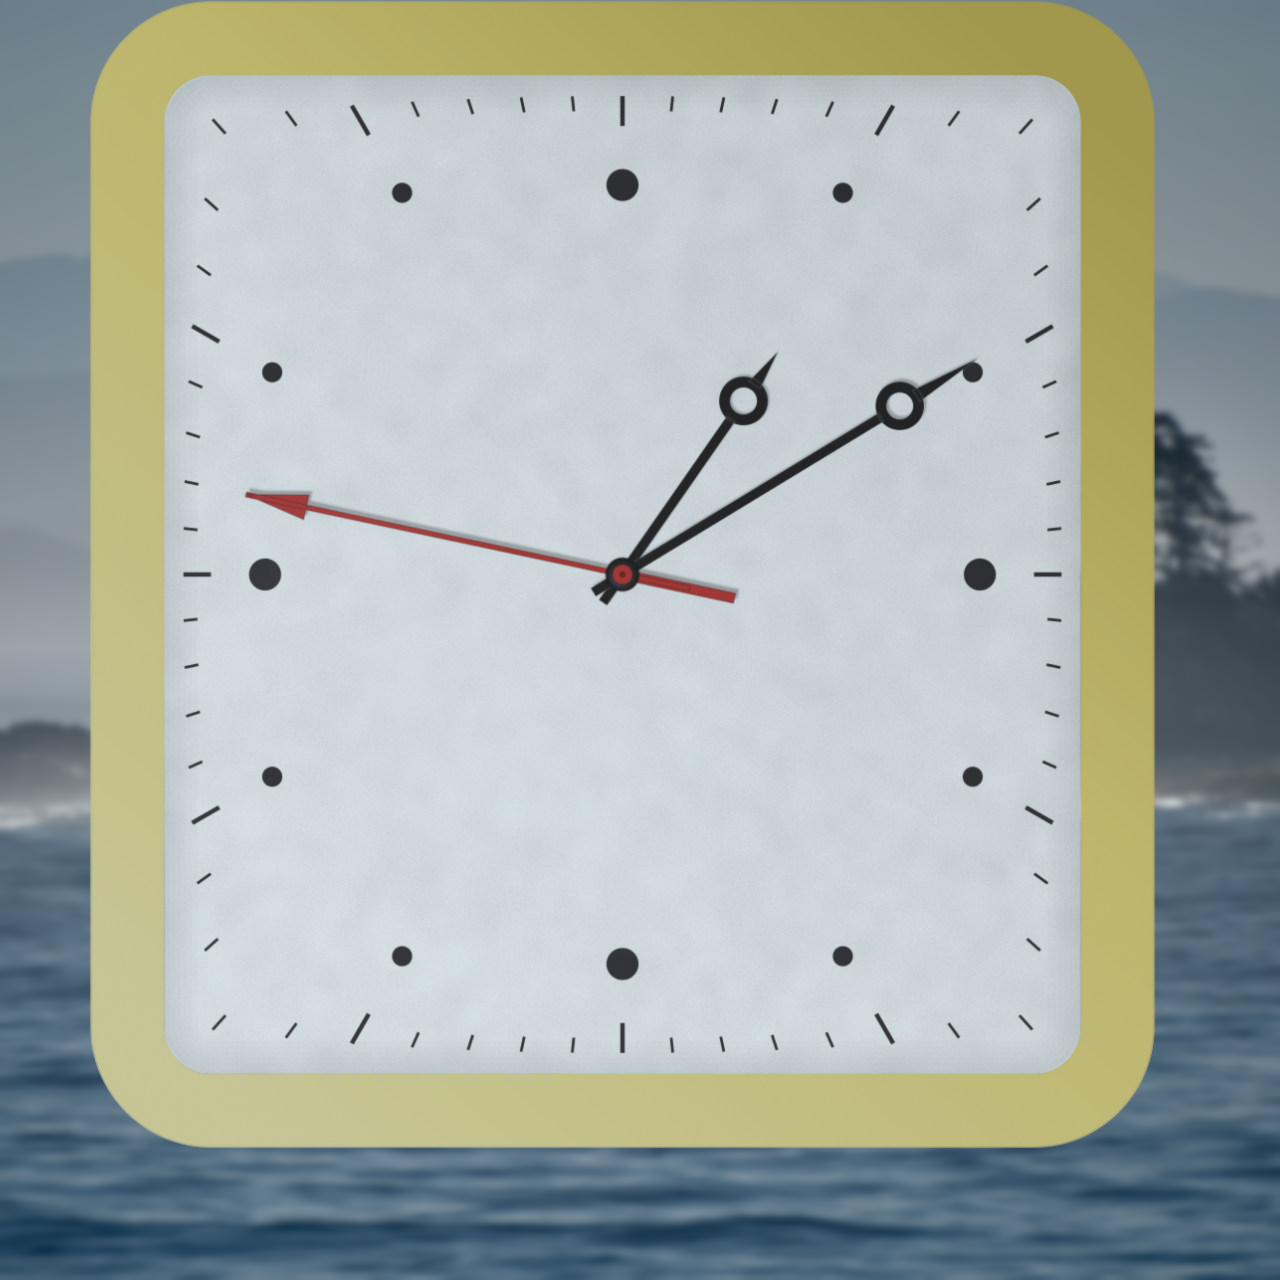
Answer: 1.09.47
